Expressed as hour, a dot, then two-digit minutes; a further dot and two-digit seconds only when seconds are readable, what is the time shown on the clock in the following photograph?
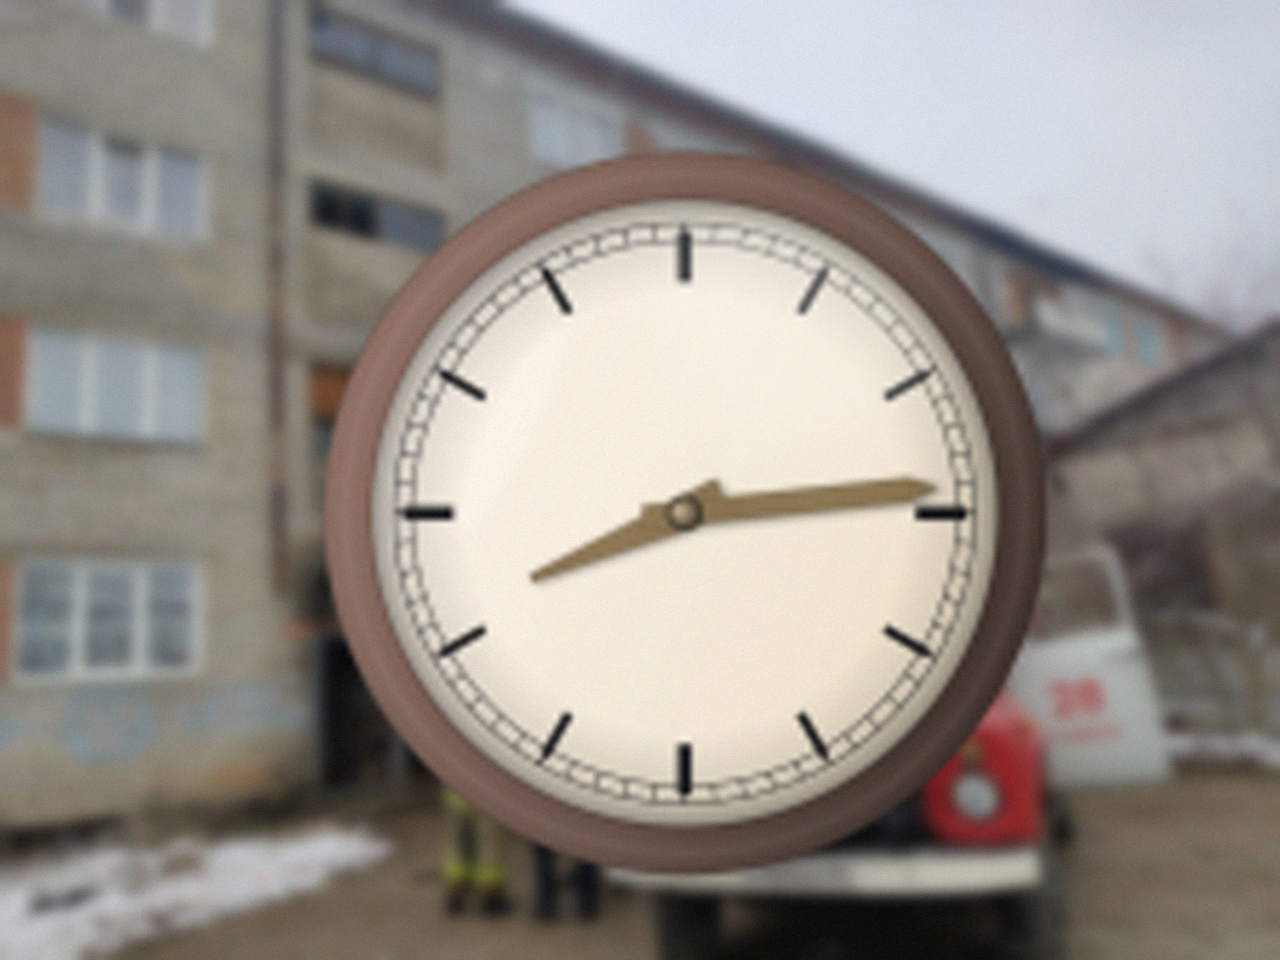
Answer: 8.14
